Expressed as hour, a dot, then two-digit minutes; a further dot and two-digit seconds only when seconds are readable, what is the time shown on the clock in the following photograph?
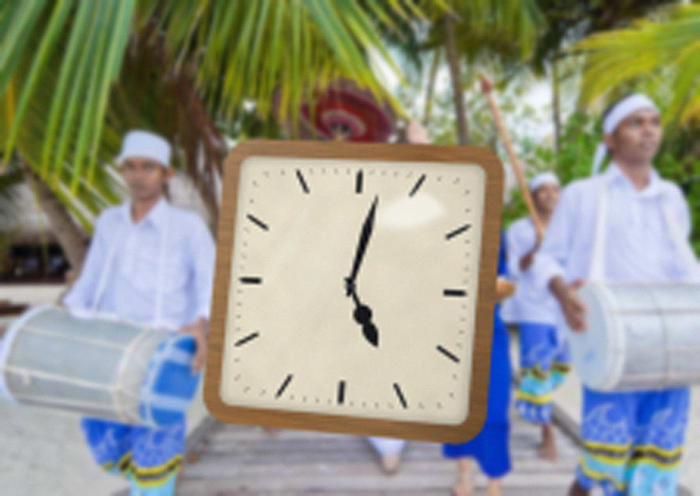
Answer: 5.02
